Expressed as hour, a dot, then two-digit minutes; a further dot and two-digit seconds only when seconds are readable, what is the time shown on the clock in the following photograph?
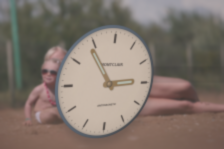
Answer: 2.54
